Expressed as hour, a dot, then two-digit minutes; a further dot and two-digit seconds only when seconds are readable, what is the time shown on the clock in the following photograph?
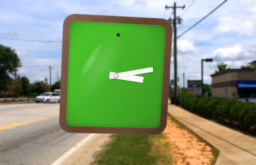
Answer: 3.13
